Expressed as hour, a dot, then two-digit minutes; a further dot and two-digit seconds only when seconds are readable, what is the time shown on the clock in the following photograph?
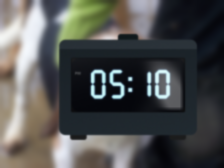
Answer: 5.10
